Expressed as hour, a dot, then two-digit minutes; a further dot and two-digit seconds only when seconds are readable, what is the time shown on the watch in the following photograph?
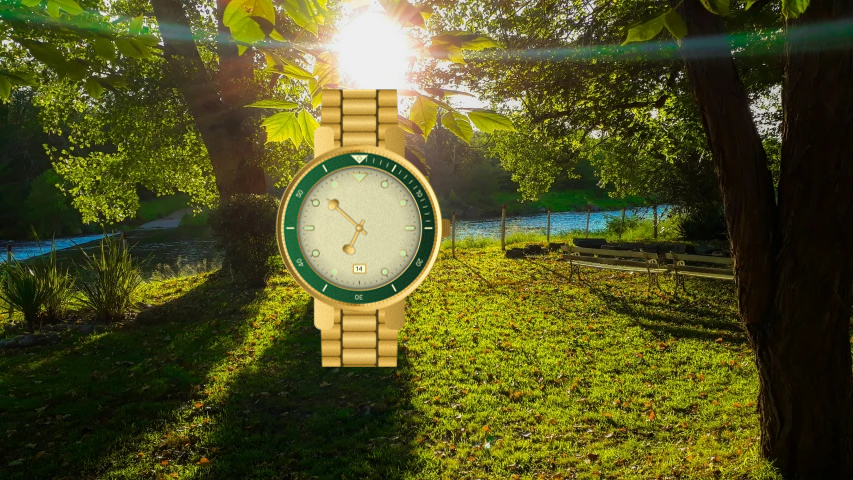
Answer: 6.52
